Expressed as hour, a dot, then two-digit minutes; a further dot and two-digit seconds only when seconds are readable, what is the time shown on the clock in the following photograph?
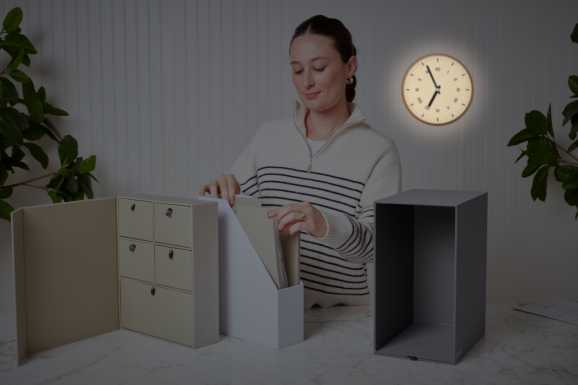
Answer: 6.56
